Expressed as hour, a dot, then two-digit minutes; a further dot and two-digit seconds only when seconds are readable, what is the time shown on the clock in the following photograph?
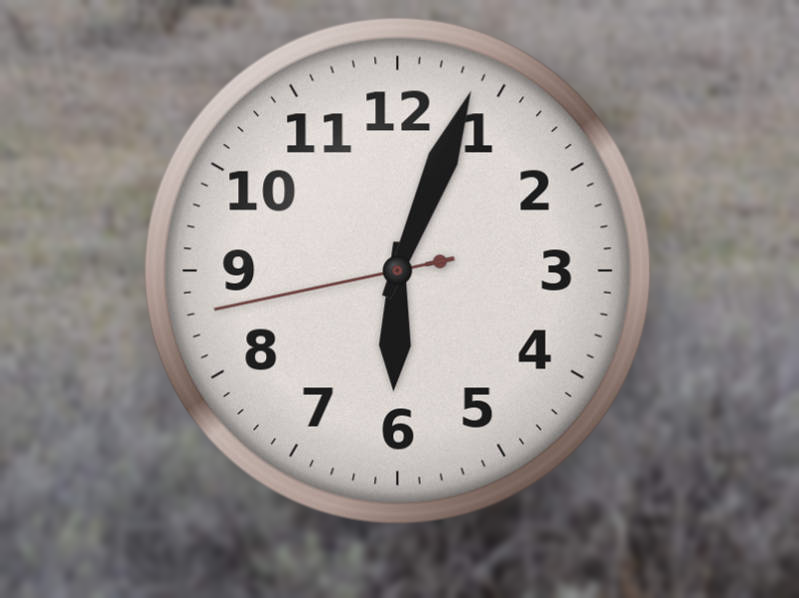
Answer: 6.03.43
